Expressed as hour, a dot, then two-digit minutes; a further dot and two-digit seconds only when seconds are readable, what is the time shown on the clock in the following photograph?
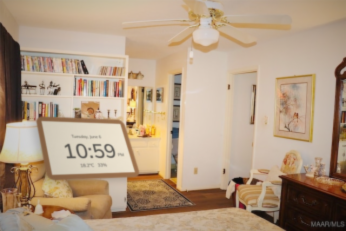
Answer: 10.59
